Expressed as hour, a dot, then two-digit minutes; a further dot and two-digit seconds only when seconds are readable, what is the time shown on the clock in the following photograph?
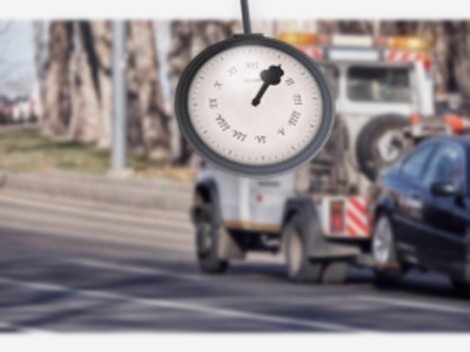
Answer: 1.06
